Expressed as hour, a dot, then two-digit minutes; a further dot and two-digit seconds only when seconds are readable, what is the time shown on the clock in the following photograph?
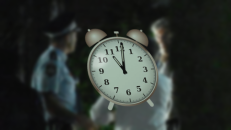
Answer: 11.01
